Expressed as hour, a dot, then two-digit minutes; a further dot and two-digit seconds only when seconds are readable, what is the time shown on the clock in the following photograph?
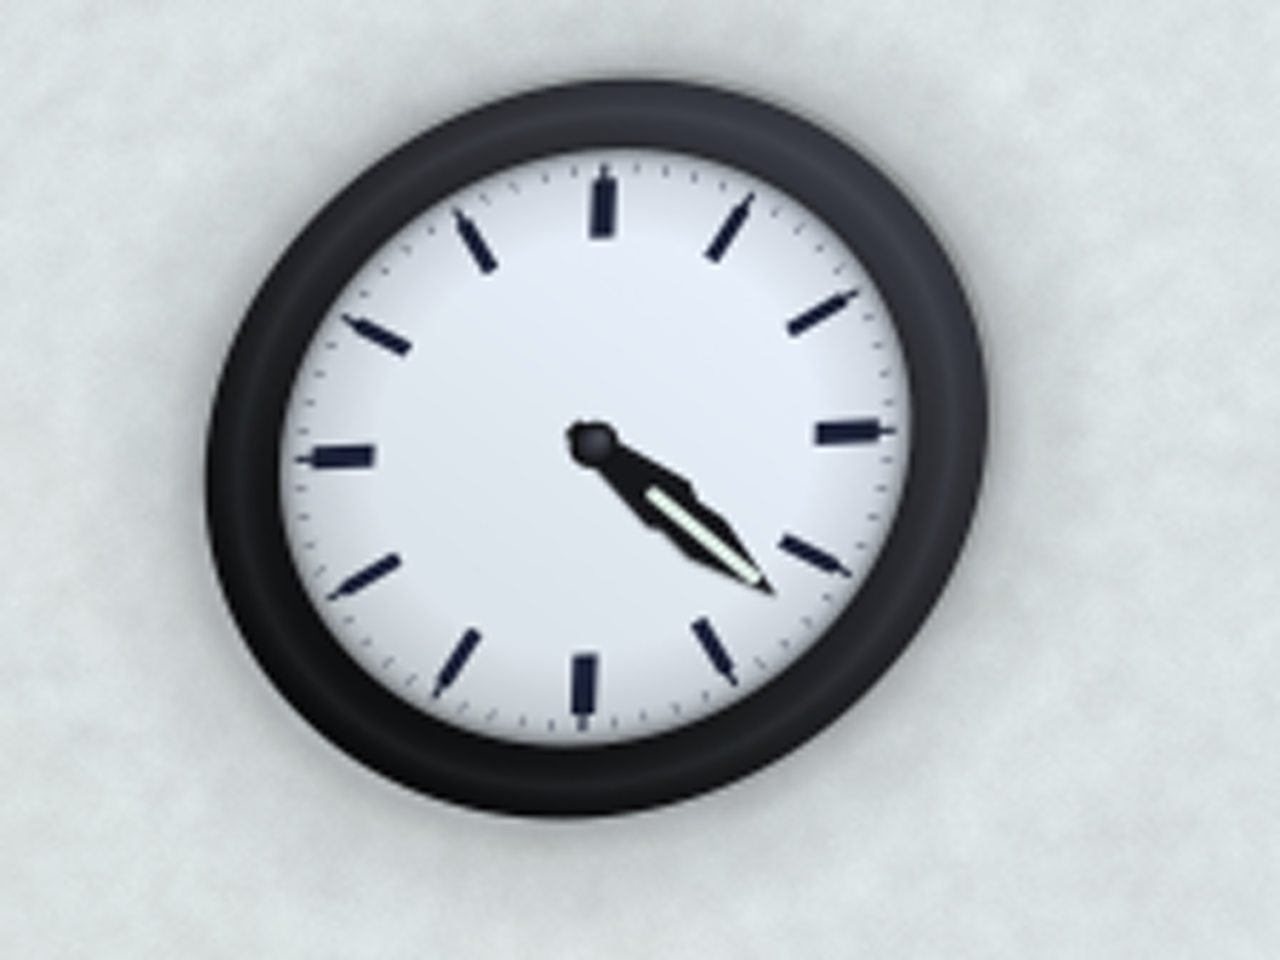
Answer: 4.22
